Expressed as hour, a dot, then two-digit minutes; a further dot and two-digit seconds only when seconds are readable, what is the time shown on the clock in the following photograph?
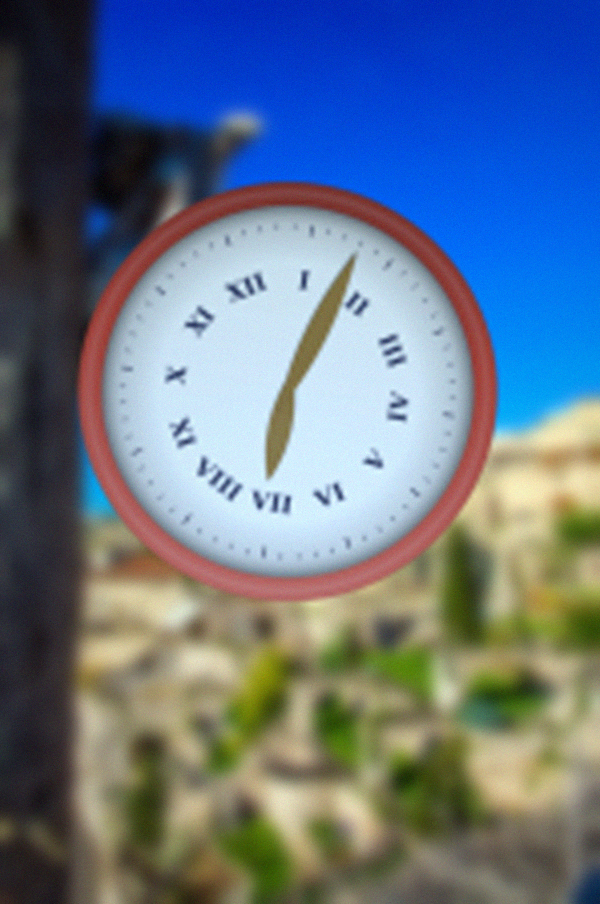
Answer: 7.08
